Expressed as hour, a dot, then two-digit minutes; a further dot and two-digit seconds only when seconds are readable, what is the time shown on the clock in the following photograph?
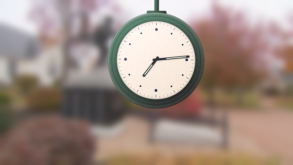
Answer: 7.14
